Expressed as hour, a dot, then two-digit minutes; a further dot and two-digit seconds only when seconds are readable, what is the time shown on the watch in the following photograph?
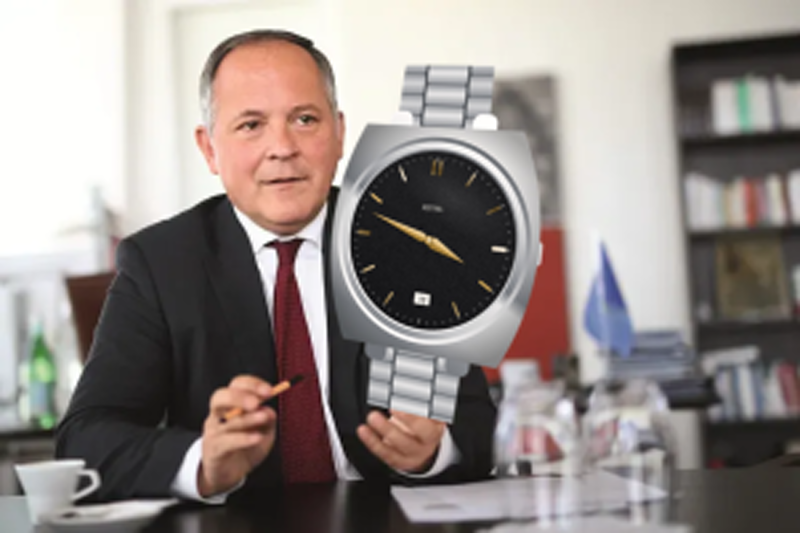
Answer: 3.48
